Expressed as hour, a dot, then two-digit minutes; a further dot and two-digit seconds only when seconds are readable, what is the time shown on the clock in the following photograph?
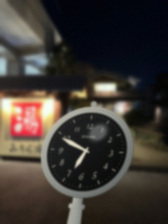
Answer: 6.49
